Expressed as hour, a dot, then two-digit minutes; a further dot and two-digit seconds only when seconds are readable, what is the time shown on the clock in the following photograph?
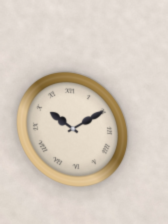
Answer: 10.10
